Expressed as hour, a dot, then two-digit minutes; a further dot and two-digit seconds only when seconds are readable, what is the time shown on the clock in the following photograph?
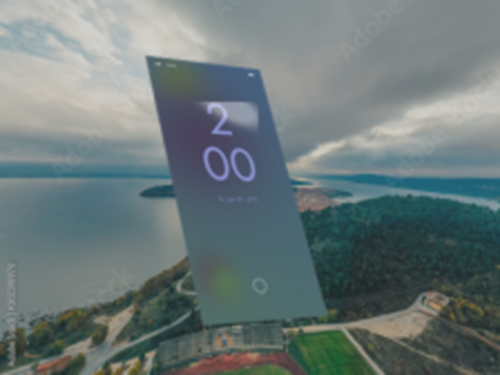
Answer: 2.00
